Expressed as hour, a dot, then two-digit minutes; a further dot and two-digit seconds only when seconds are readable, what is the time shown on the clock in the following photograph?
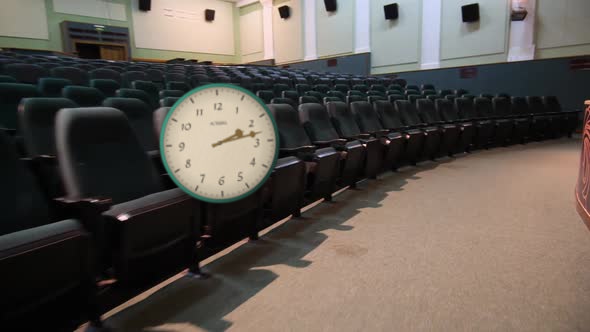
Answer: 2.13
